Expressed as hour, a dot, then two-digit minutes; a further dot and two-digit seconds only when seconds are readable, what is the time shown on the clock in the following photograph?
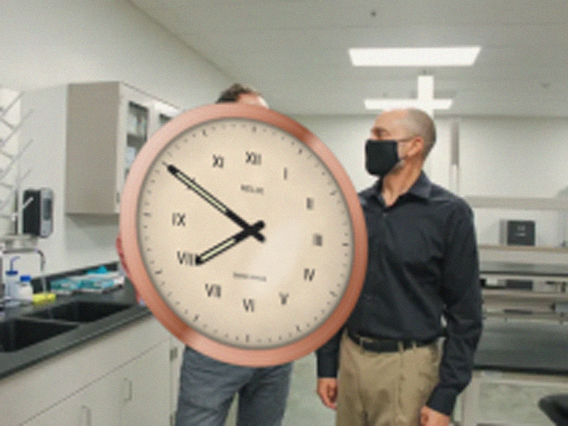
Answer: 7.50
